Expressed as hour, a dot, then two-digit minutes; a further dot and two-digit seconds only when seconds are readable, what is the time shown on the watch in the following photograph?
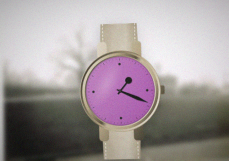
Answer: 1.19
